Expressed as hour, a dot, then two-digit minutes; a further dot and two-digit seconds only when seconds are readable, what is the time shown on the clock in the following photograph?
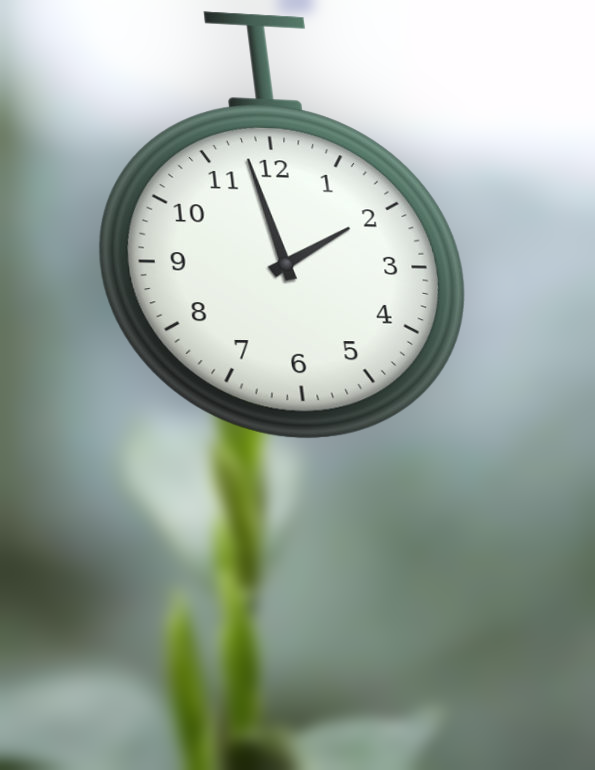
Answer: 1.58
